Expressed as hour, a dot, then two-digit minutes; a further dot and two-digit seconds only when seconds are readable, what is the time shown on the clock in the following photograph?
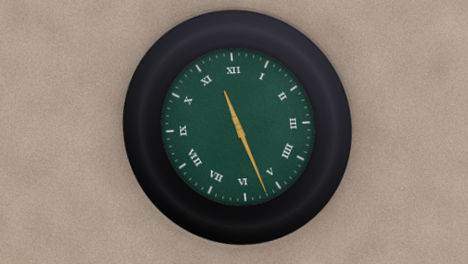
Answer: 11.27
